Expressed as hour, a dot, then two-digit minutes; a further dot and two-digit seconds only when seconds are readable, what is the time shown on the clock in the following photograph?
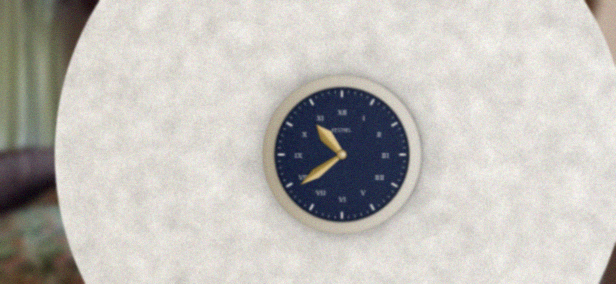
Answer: 10.39
